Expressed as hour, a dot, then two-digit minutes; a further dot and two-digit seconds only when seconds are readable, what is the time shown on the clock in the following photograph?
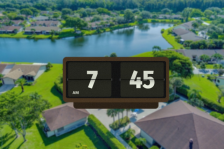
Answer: 7.45
